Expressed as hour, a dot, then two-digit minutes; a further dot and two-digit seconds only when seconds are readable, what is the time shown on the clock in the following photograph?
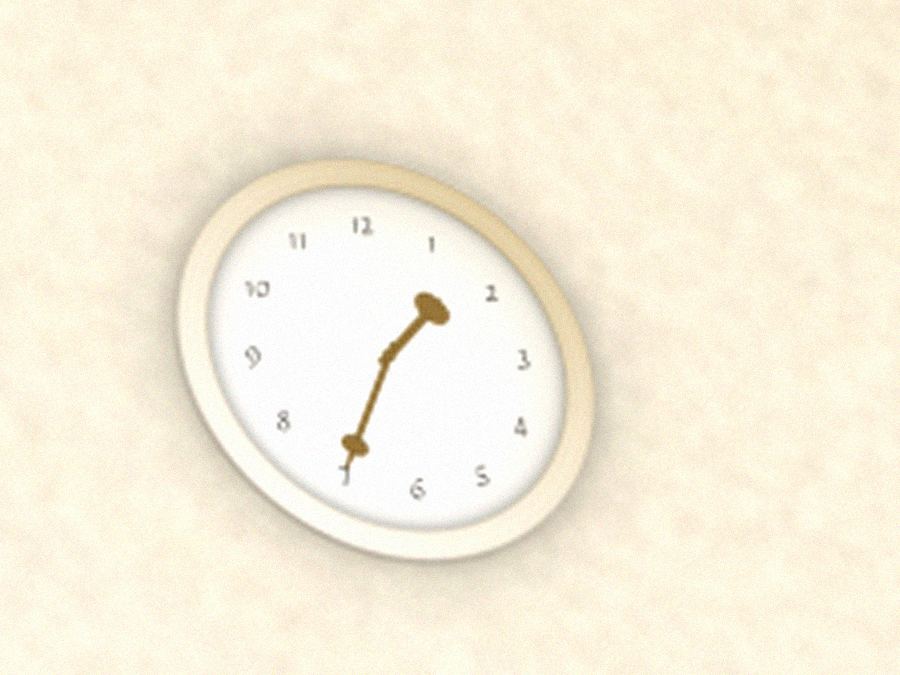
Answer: 1.35
